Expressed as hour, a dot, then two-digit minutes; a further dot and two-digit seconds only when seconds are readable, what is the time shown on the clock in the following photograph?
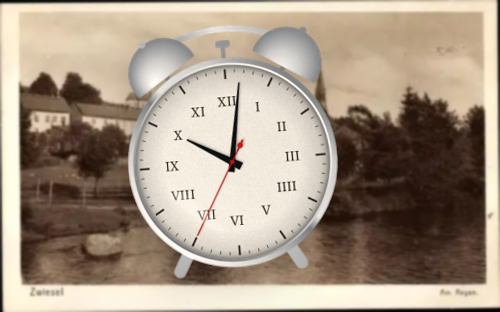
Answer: 10.01.35
